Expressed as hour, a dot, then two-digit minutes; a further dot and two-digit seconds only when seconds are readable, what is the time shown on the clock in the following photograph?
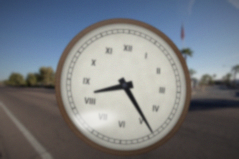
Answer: 8.24
